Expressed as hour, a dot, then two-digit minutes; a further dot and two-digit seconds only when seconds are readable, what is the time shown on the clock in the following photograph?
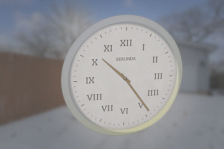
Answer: 10.24
